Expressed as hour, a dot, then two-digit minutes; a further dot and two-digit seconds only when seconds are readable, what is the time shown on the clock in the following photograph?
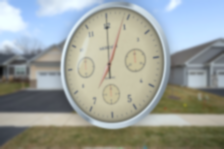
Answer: 7.04
